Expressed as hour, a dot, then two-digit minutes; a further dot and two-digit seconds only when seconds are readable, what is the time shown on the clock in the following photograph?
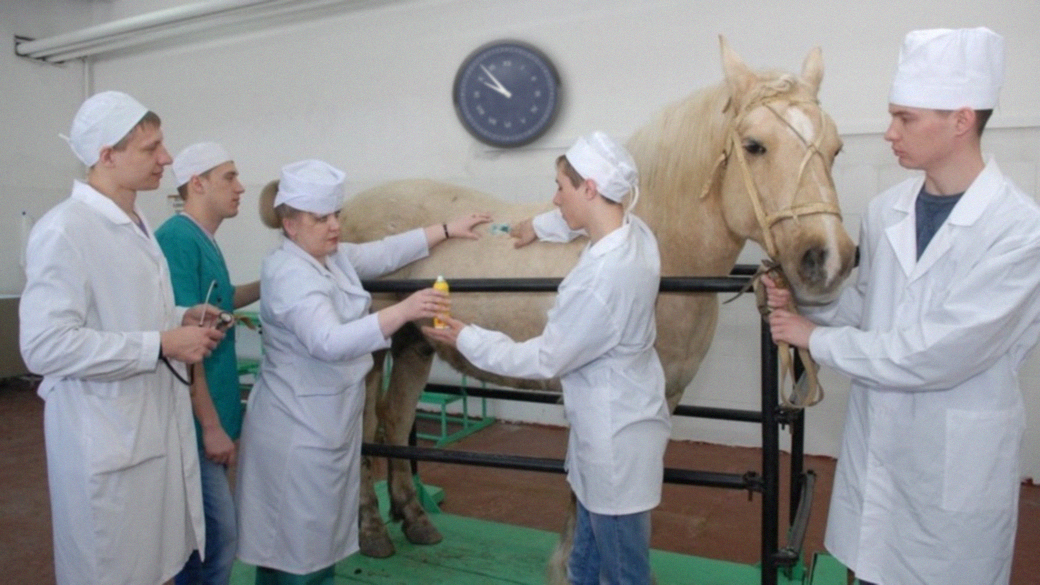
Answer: 9.53
